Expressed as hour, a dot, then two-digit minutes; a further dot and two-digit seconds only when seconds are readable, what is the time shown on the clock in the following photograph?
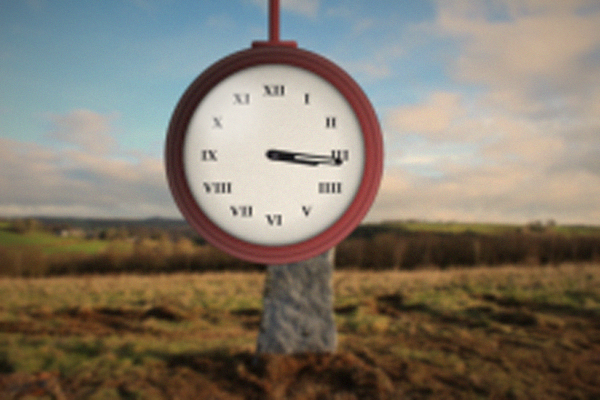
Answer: 3.16
